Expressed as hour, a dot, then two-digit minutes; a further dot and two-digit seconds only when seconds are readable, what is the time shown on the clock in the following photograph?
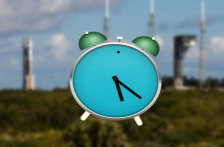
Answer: 5.21
